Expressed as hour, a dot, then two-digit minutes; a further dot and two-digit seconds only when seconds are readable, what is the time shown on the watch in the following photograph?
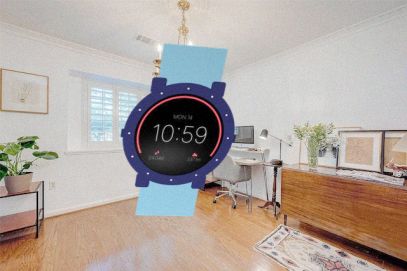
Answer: 10.59
